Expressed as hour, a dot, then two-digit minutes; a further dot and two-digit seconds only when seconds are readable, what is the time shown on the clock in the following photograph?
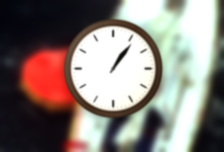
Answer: 1.06
